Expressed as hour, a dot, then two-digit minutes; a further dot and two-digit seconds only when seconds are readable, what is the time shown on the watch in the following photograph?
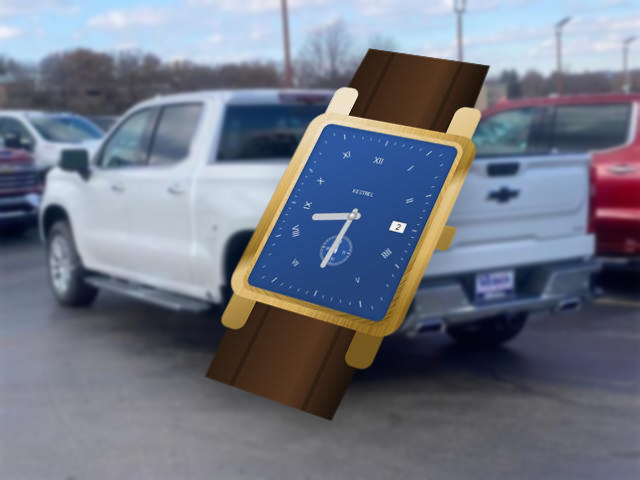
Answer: 8.31
